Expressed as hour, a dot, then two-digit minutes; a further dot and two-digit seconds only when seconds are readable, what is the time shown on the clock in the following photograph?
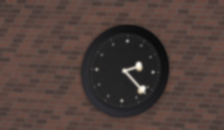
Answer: 2.22
